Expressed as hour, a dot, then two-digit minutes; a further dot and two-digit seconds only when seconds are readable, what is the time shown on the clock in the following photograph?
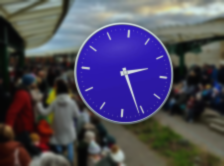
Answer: 2.26
